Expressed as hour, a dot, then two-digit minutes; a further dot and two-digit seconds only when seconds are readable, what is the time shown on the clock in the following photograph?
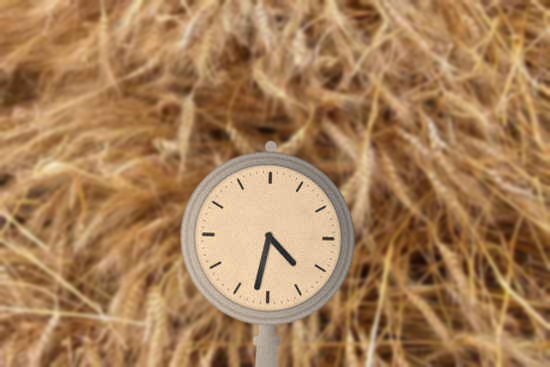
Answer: 4.32
